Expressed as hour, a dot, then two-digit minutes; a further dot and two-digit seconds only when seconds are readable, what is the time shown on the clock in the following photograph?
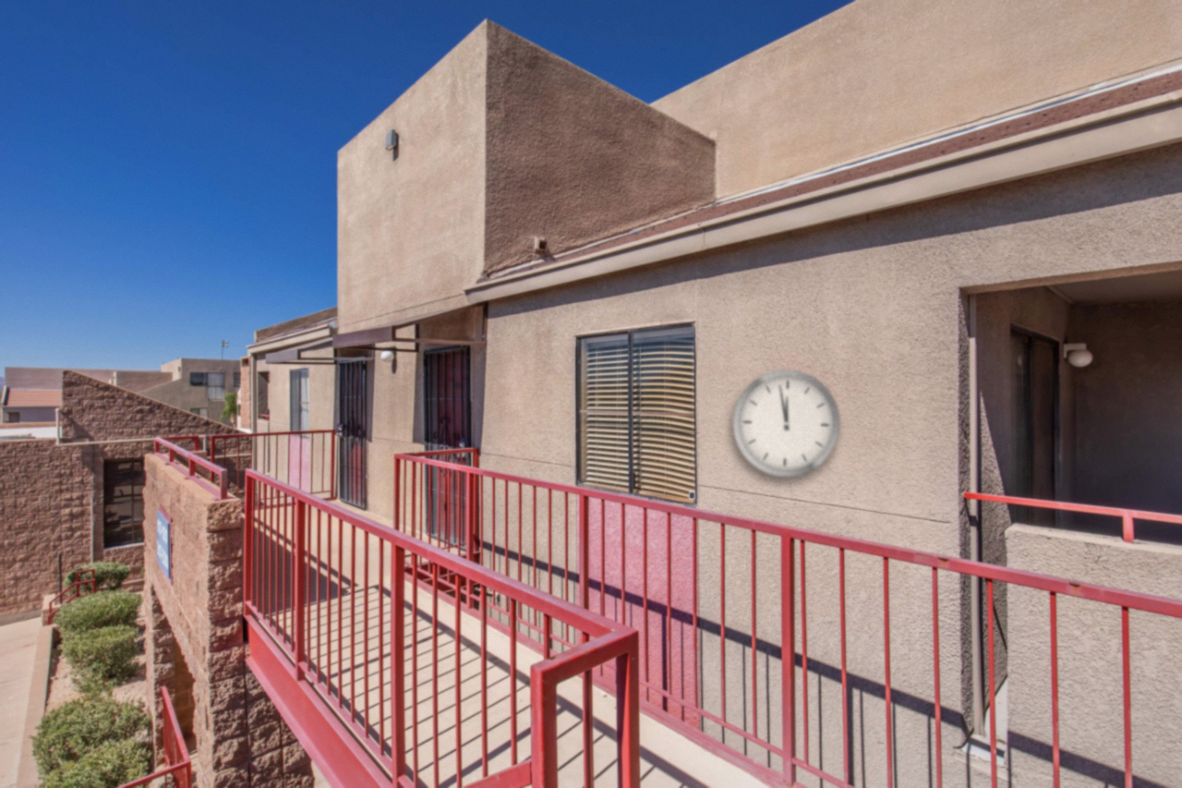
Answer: 11.58
